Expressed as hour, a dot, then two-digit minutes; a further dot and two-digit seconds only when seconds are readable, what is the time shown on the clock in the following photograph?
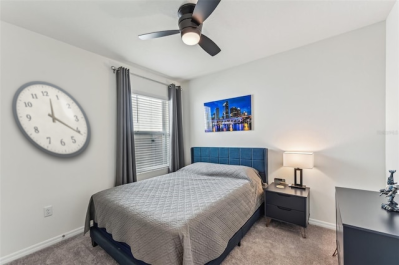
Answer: 12.21
